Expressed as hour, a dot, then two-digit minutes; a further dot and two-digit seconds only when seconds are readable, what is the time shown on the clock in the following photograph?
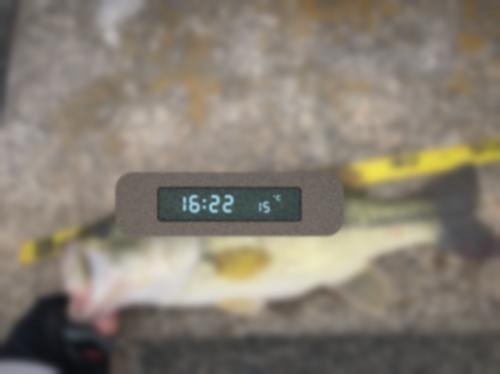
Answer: 16.22
